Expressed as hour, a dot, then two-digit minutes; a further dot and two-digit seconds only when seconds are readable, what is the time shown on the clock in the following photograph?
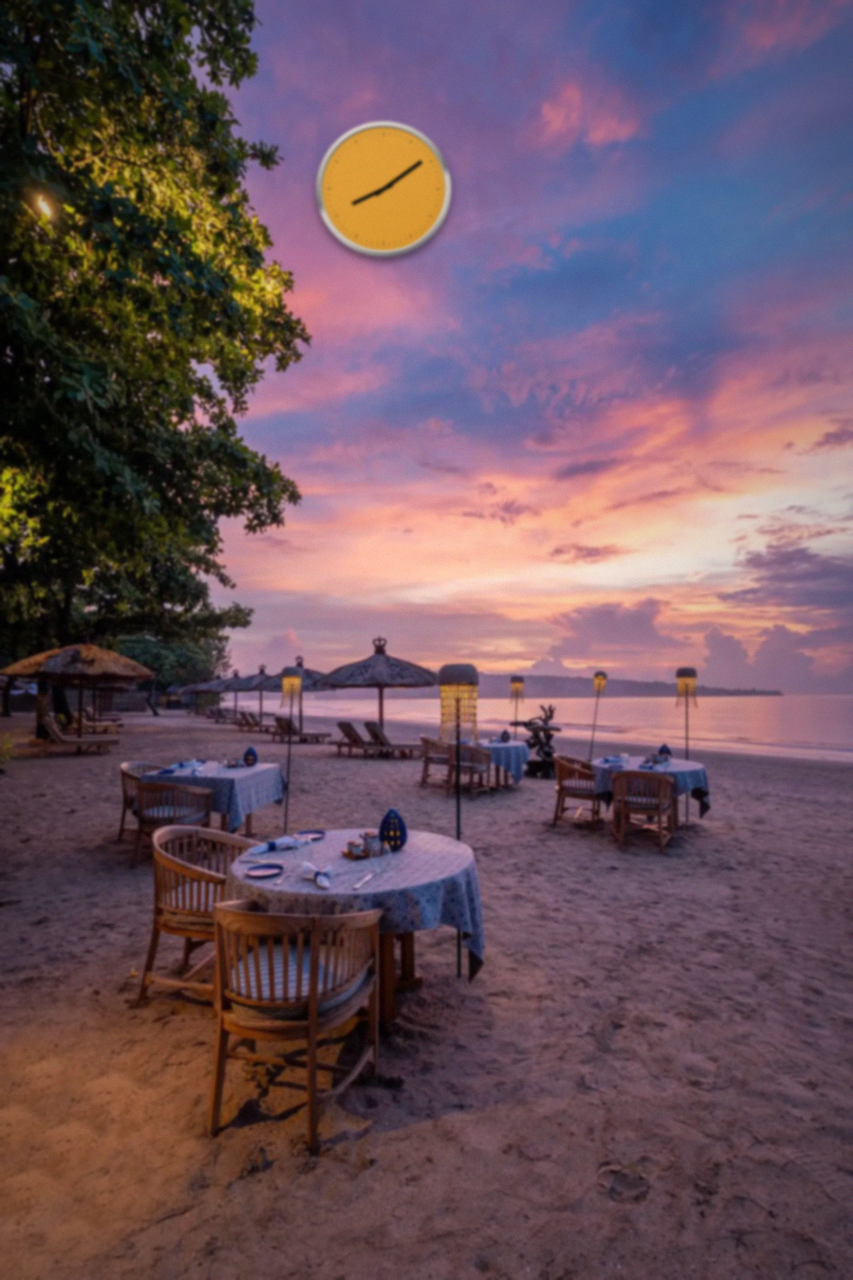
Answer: 8.09
